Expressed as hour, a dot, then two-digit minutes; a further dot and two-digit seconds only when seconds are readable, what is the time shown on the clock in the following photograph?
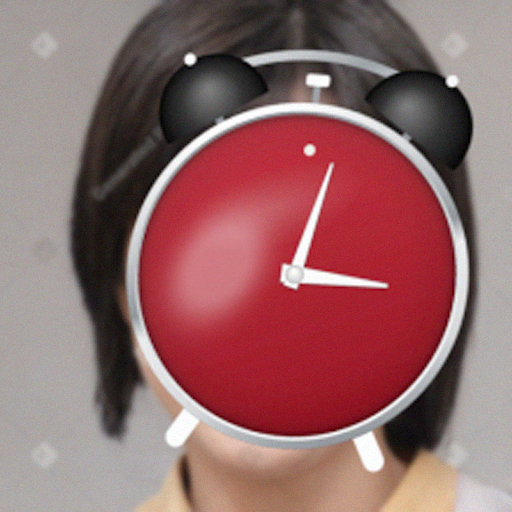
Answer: 3.02
